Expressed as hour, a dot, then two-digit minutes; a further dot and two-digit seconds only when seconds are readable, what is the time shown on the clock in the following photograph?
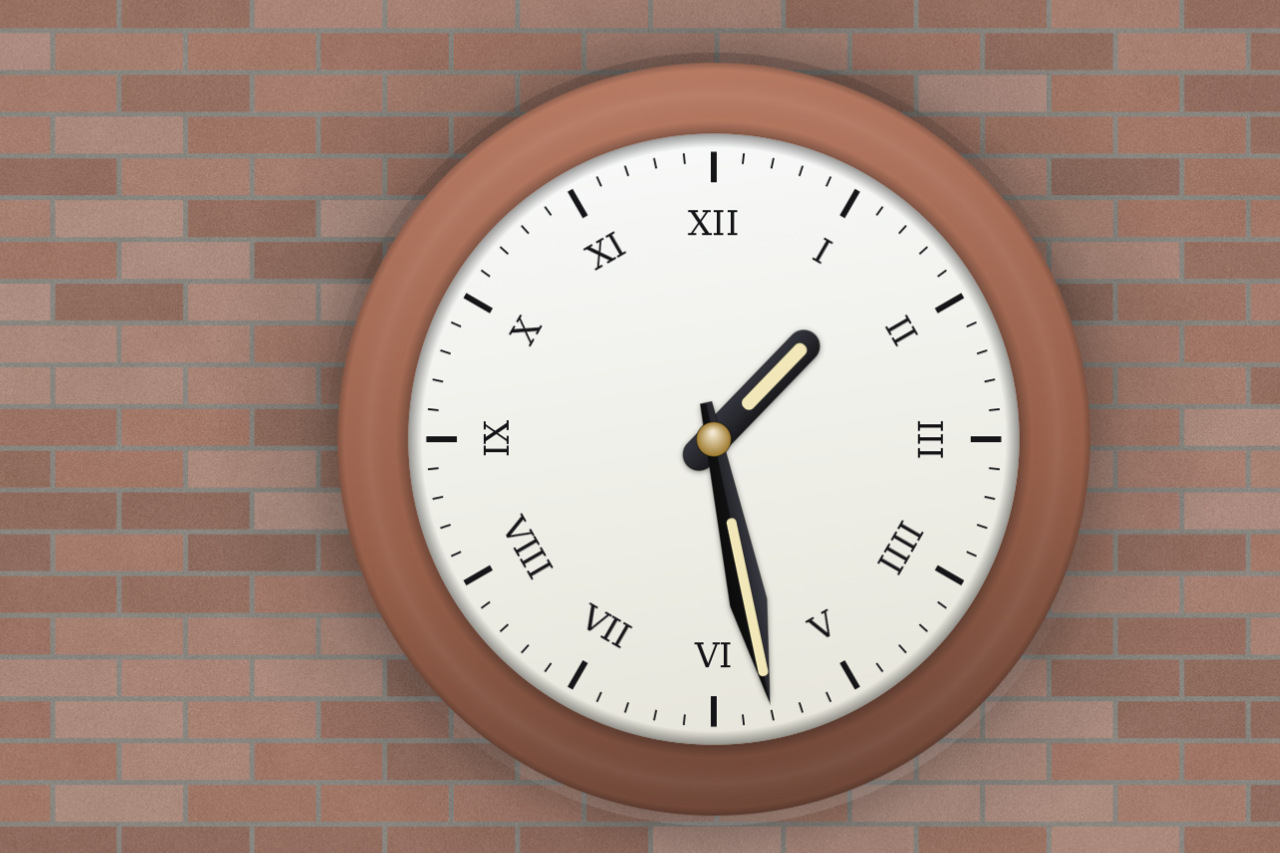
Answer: 1.28
